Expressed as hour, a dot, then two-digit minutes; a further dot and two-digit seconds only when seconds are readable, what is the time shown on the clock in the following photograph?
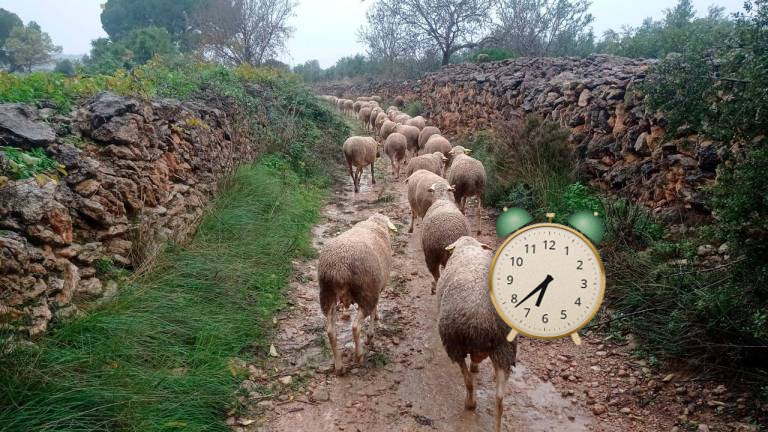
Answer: 6.38
